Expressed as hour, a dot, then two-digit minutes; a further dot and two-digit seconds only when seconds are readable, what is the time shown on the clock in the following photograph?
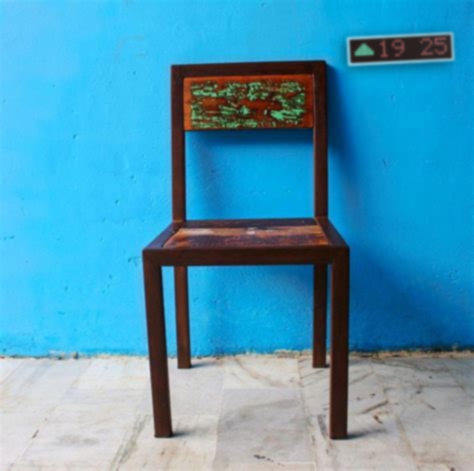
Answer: 19.25
